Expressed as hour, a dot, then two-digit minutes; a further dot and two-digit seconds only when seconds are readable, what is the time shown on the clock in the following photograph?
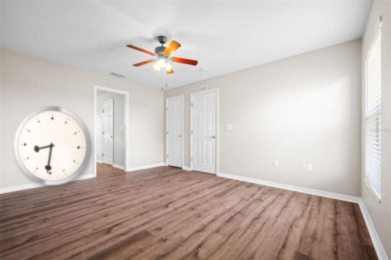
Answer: 8.31
